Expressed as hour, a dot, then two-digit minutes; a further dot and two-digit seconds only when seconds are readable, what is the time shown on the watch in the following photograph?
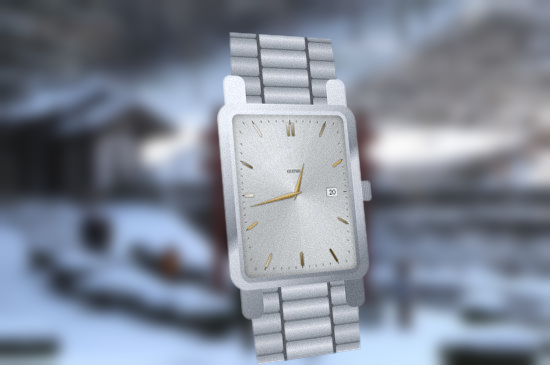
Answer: 12.43
